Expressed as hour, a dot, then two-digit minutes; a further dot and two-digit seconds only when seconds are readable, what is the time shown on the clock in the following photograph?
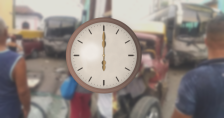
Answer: 6.00
